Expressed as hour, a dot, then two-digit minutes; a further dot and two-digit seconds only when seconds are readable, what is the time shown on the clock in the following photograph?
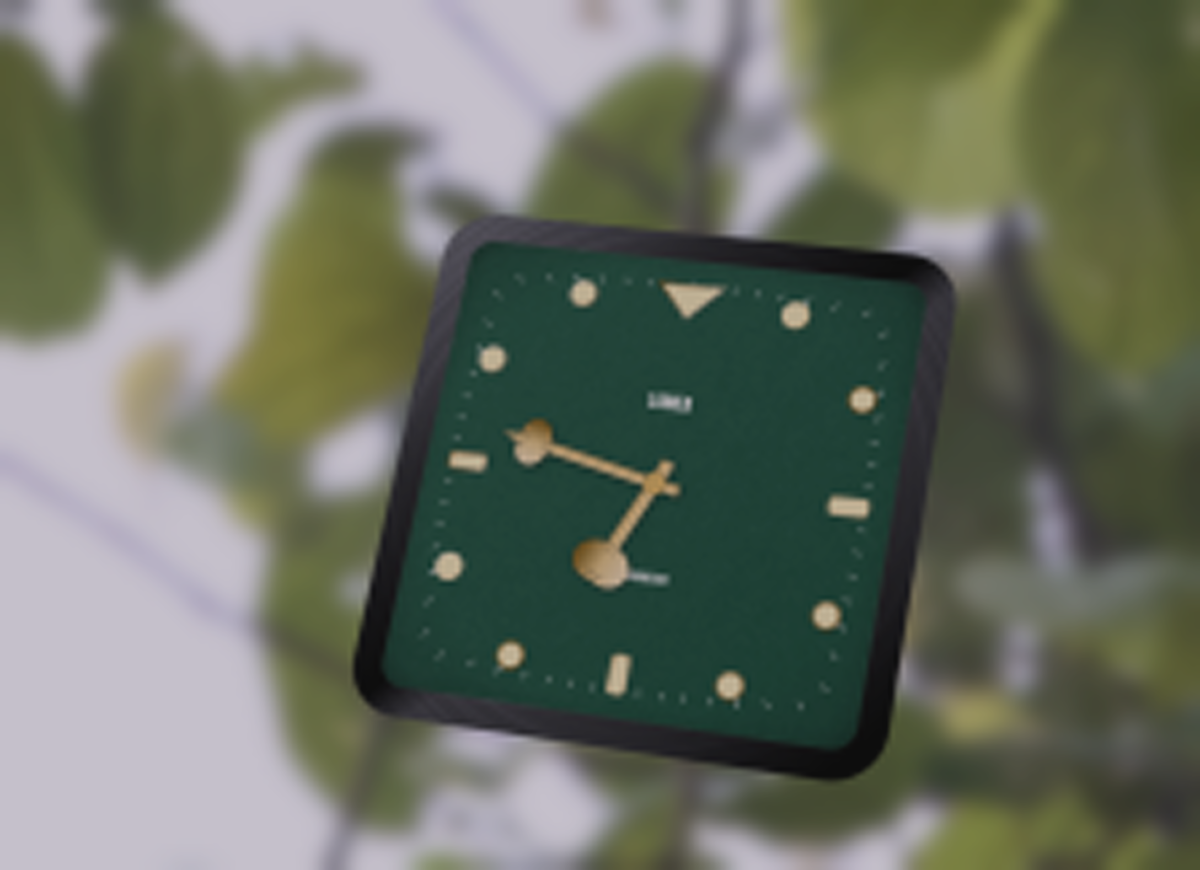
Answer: 6.47
